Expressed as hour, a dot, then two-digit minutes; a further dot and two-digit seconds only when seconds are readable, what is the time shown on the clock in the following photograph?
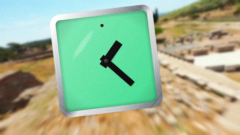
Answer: 1.23
